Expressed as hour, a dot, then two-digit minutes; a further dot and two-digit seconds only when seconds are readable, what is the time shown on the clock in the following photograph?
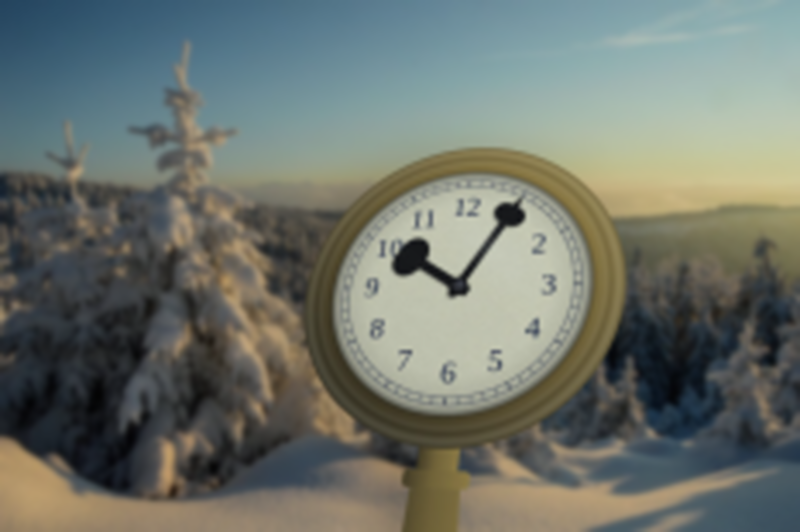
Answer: 10.05
